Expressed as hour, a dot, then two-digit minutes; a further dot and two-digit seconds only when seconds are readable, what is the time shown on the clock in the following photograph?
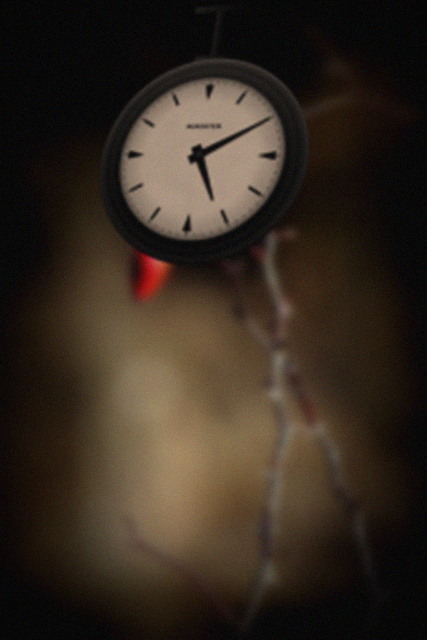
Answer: 5.10
